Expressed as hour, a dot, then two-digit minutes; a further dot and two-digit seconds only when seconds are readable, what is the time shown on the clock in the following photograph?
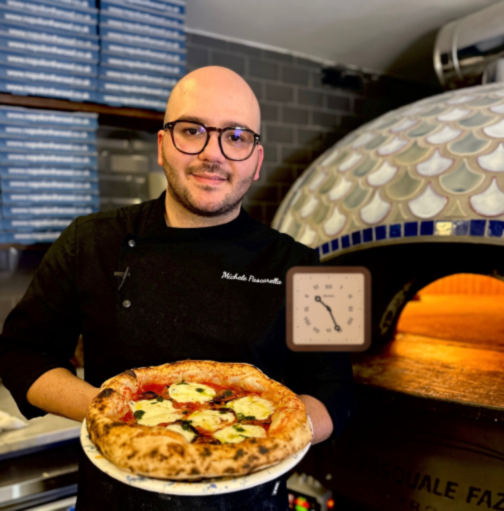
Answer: 10.26
